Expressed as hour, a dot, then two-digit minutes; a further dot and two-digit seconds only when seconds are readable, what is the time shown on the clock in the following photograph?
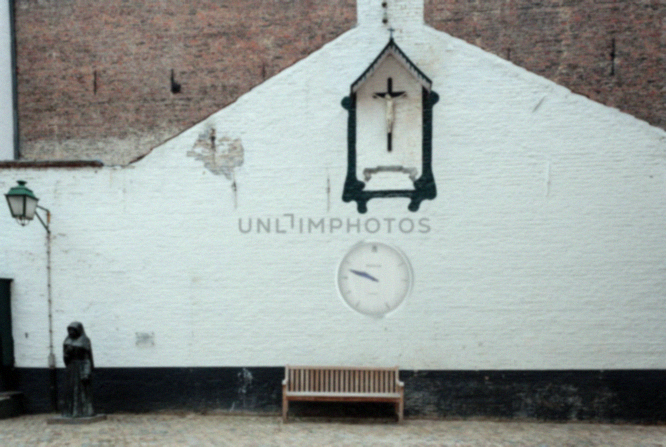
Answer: 9.48
